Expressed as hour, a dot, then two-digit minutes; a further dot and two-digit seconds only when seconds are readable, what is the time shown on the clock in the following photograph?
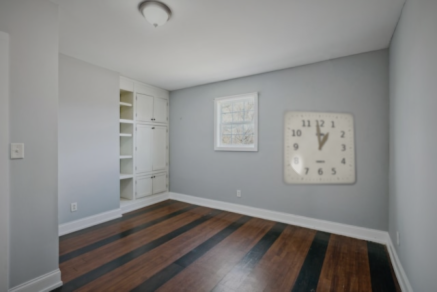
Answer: 12.59
